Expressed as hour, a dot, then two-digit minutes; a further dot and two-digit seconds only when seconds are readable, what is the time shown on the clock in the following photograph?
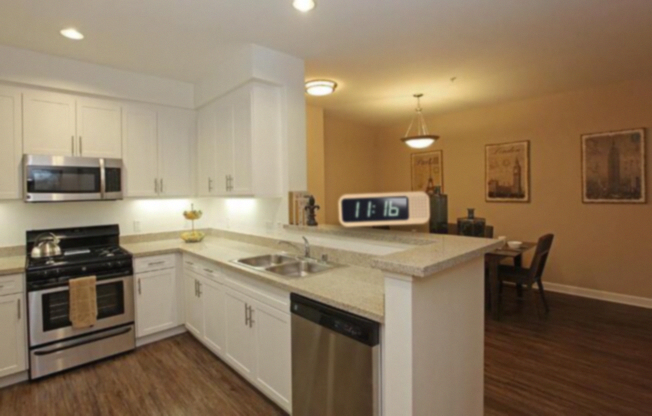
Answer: 11.16
